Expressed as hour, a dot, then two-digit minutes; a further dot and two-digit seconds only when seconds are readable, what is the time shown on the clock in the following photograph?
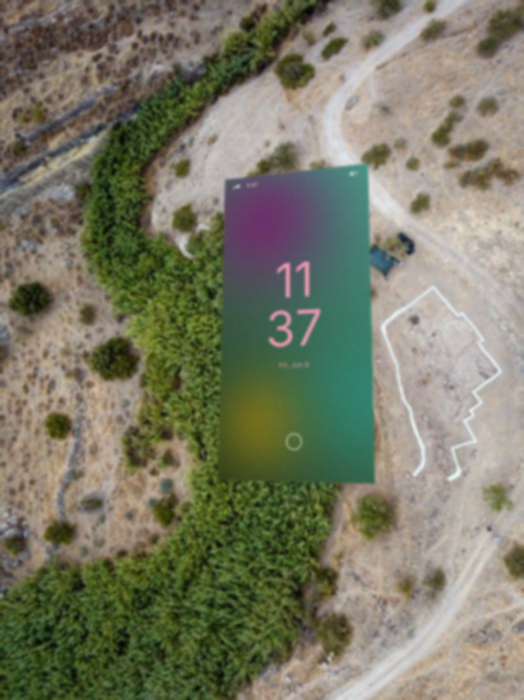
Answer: 11.37
